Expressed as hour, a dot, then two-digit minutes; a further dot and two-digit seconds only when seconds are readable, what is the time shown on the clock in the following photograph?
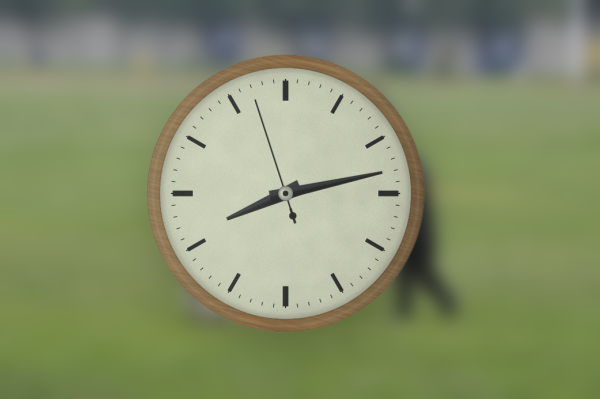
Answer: 8.12.57
